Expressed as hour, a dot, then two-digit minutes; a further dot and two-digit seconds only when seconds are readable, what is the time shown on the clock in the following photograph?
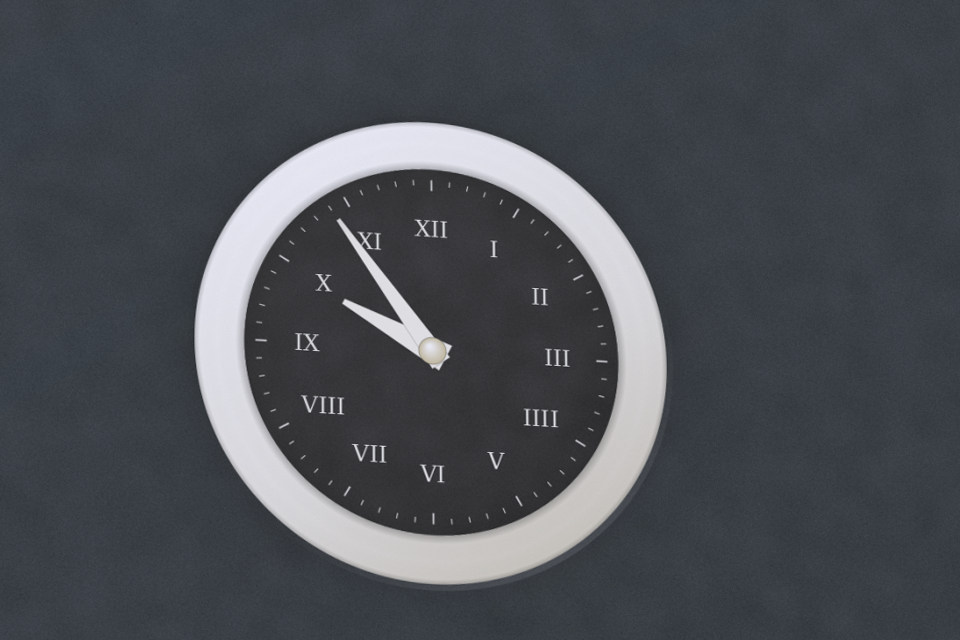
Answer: 9.54
